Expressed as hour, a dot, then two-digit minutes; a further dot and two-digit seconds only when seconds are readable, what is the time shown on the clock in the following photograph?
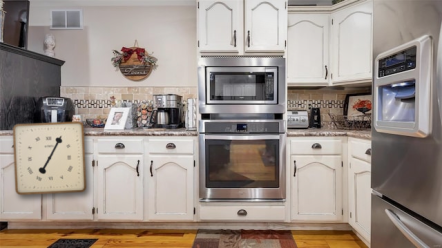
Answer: 7.05
